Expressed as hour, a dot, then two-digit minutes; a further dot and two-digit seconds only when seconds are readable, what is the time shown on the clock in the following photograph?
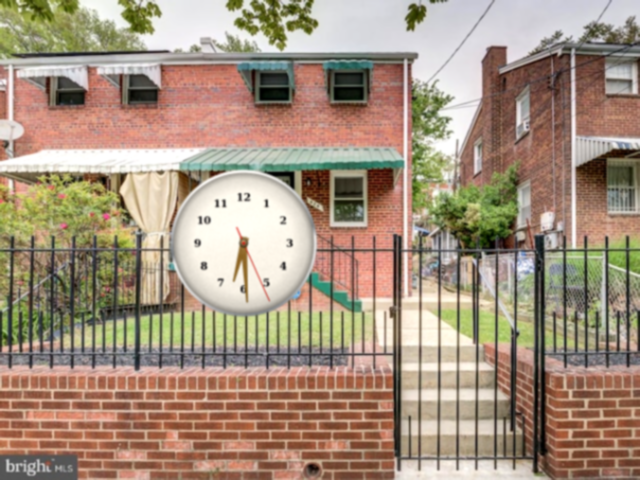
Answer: 6.29.26
